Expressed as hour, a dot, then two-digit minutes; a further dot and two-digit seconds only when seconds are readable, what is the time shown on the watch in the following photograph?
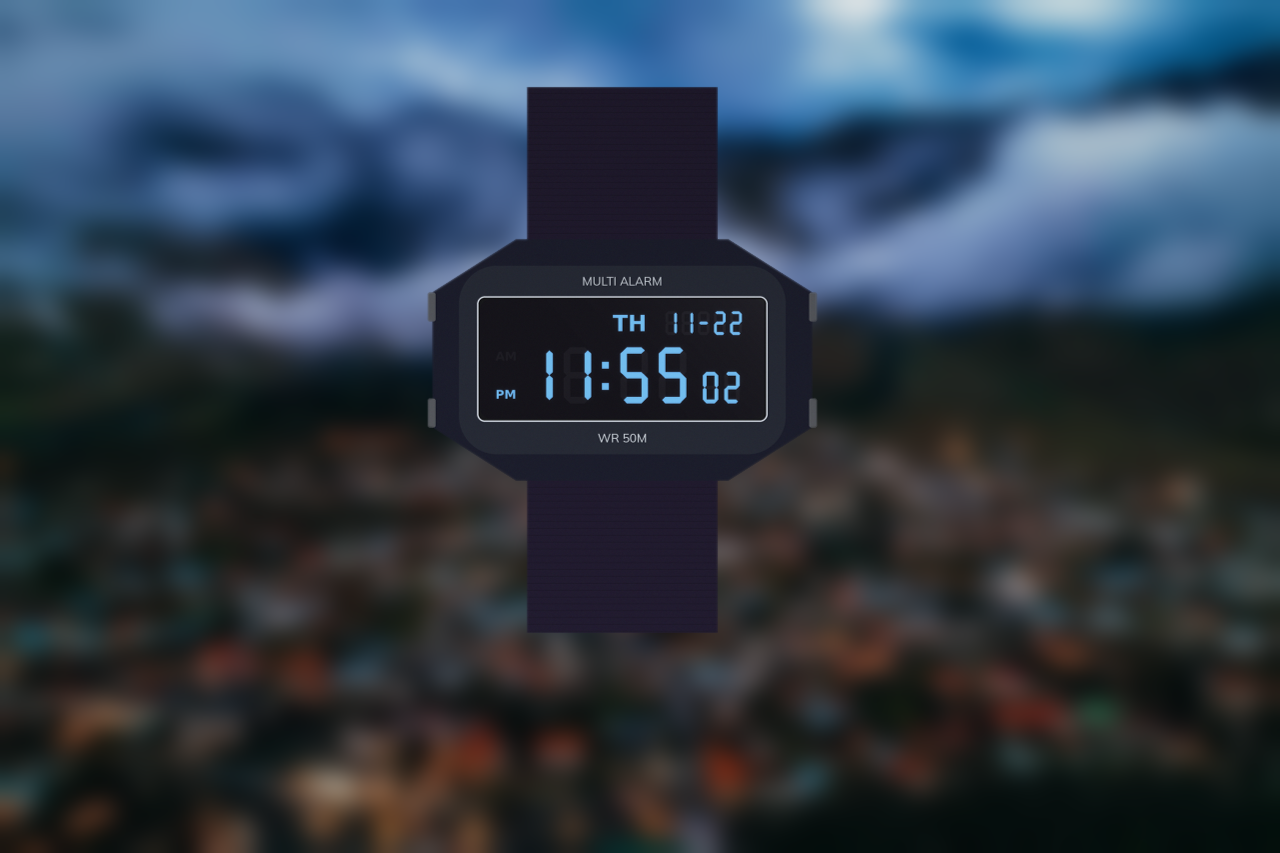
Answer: 11.55.02
